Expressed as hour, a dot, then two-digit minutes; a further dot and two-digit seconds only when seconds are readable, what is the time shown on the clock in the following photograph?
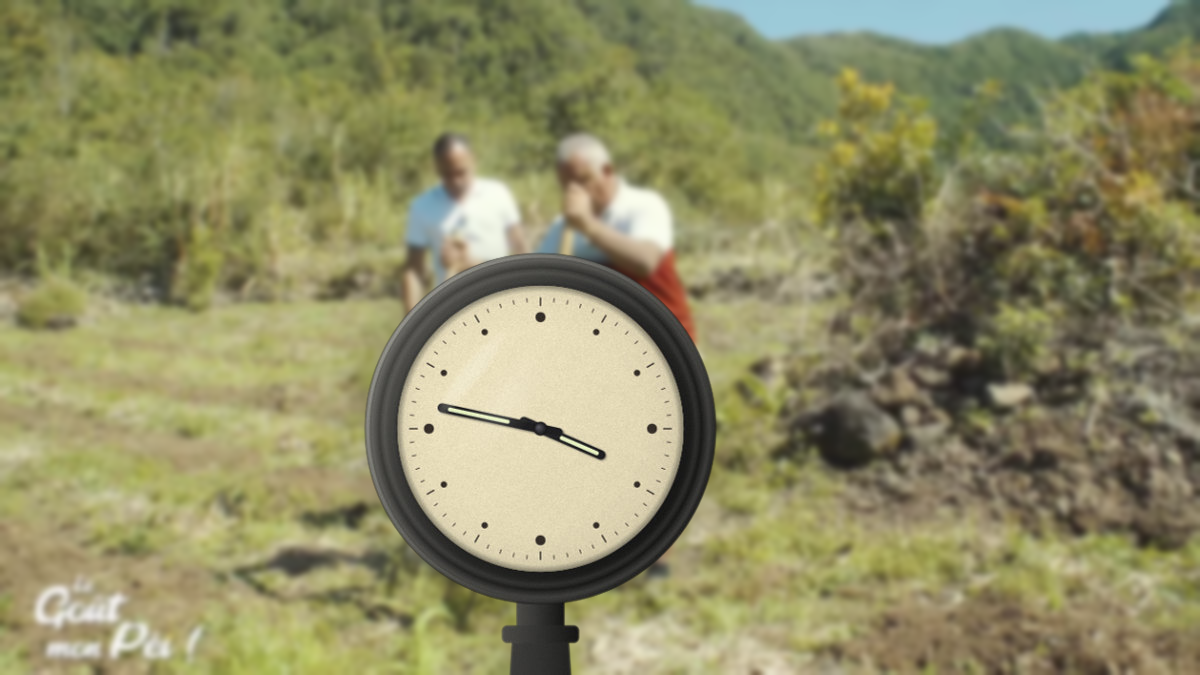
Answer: 3.47
